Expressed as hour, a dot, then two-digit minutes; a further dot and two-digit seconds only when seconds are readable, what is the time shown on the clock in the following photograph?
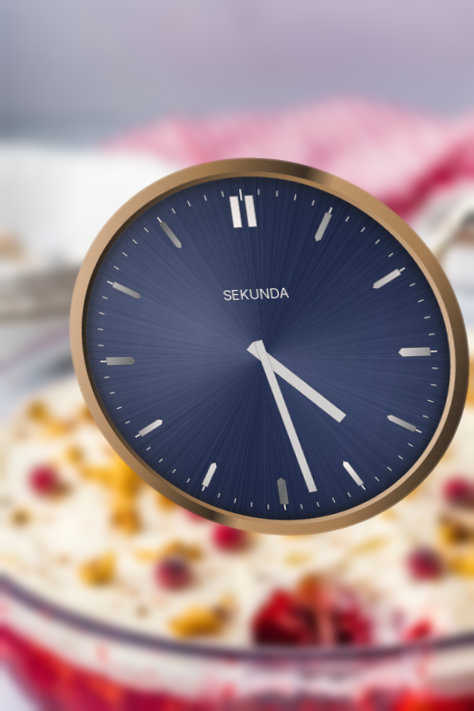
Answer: 4.28
